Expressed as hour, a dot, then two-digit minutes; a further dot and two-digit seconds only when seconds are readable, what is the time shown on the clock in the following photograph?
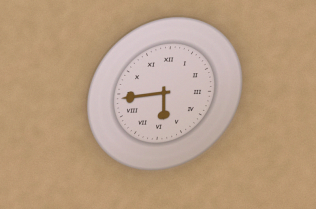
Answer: 5.44
